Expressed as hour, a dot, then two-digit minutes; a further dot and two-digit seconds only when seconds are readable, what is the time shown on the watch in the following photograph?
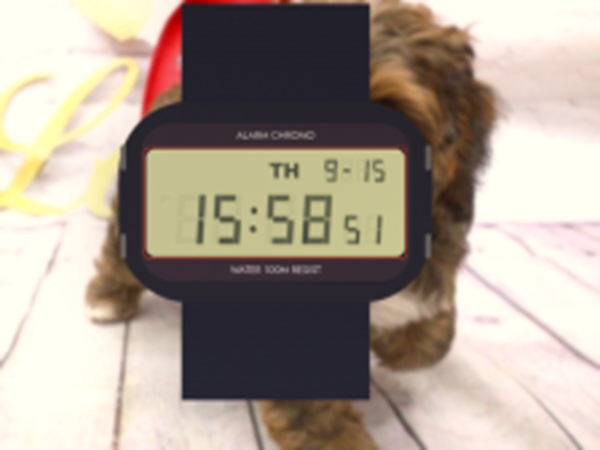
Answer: 15.58.51
